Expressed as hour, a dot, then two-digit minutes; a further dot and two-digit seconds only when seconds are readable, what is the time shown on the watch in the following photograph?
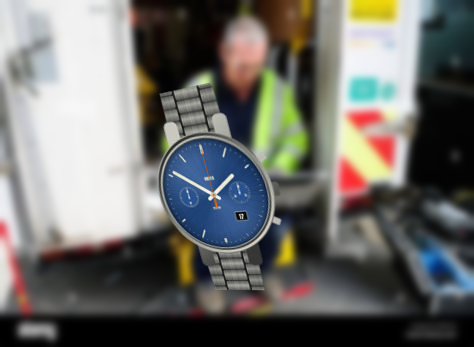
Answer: 1.51
